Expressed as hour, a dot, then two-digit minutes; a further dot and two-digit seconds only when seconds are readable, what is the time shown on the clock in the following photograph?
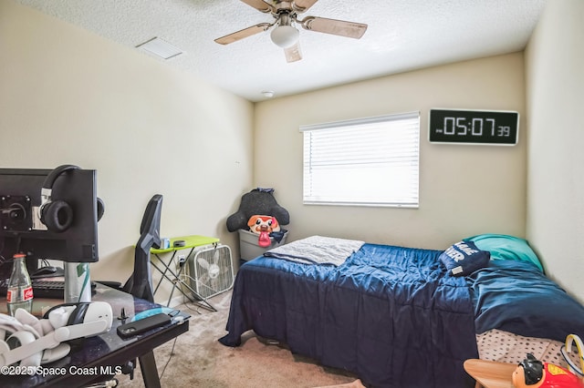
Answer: 5.07.39
